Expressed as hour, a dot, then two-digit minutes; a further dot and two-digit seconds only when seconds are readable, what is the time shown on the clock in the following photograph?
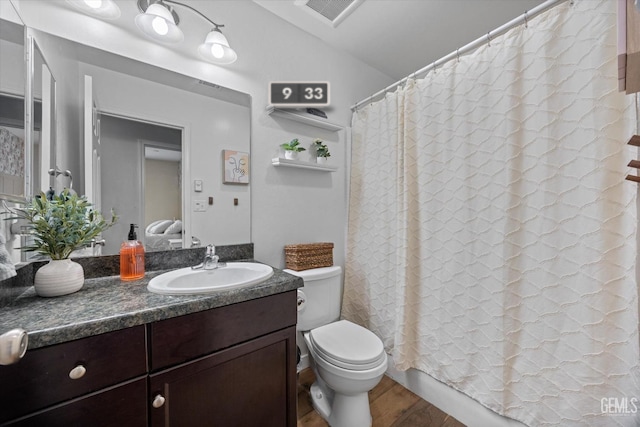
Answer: 9.33
